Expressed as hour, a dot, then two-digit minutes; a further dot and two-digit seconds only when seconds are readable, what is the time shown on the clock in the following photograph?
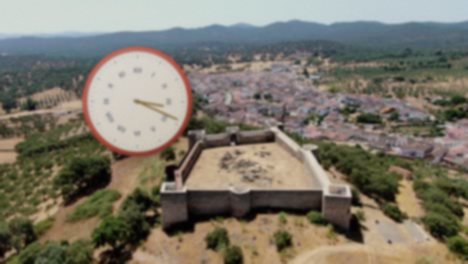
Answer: 3.19
